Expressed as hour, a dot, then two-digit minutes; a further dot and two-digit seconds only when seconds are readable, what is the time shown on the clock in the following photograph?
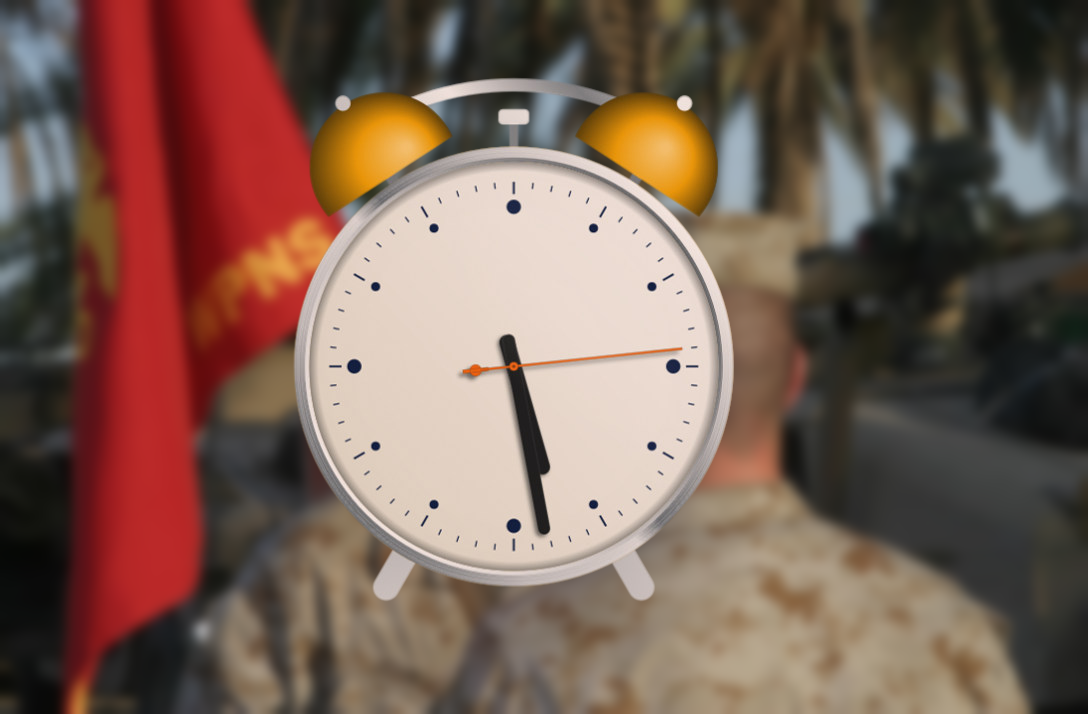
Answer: 5.28.14
